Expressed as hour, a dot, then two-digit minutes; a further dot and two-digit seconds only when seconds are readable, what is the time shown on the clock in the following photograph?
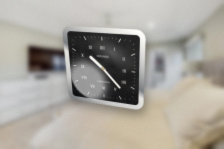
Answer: 10.23
